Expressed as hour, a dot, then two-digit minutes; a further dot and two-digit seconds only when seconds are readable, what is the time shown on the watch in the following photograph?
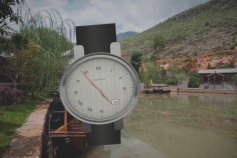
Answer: 4.54
